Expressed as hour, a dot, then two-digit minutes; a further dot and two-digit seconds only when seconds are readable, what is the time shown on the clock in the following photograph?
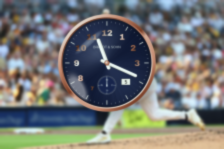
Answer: 11.19
